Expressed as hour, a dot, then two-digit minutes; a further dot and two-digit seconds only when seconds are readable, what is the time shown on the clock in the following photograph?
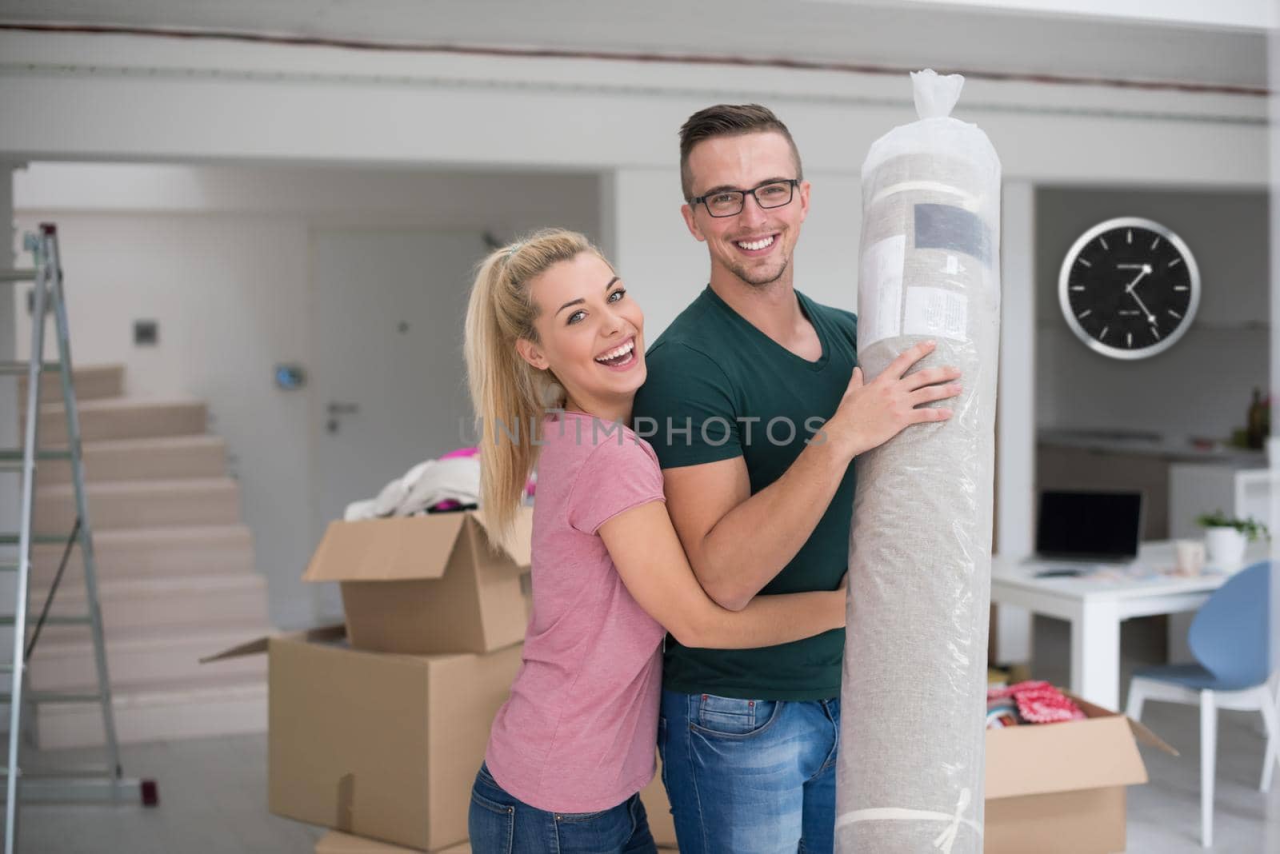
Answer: 1.24
